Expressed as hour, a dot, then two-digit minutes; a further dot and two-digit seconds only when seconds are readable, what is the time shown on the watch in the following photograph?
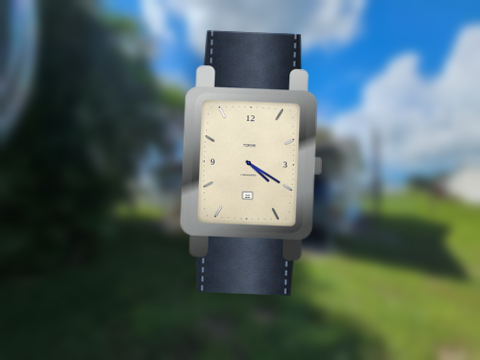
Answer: 4.20
